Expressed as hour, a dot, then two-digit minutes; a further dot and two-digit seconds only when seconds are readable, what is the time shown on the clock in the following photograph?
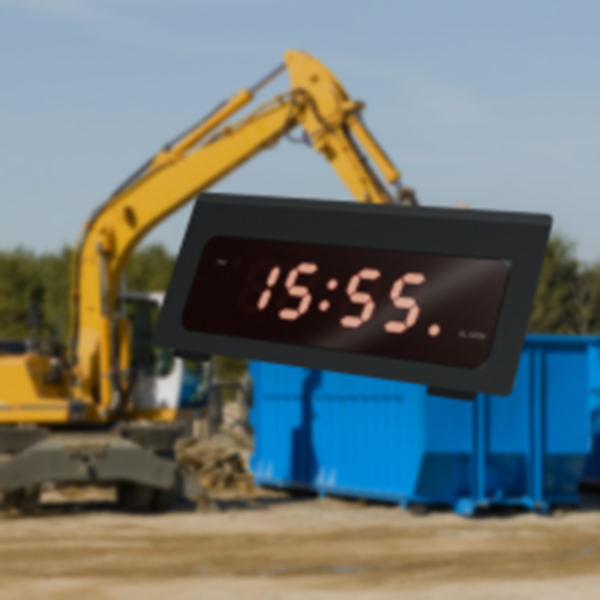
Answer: 15.55
